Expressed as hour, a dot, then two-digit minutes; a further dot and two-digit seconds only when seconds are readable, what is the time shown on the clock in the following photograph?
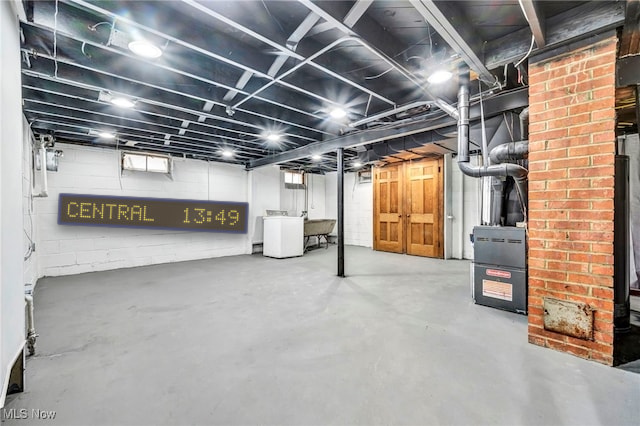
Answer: 13.49
